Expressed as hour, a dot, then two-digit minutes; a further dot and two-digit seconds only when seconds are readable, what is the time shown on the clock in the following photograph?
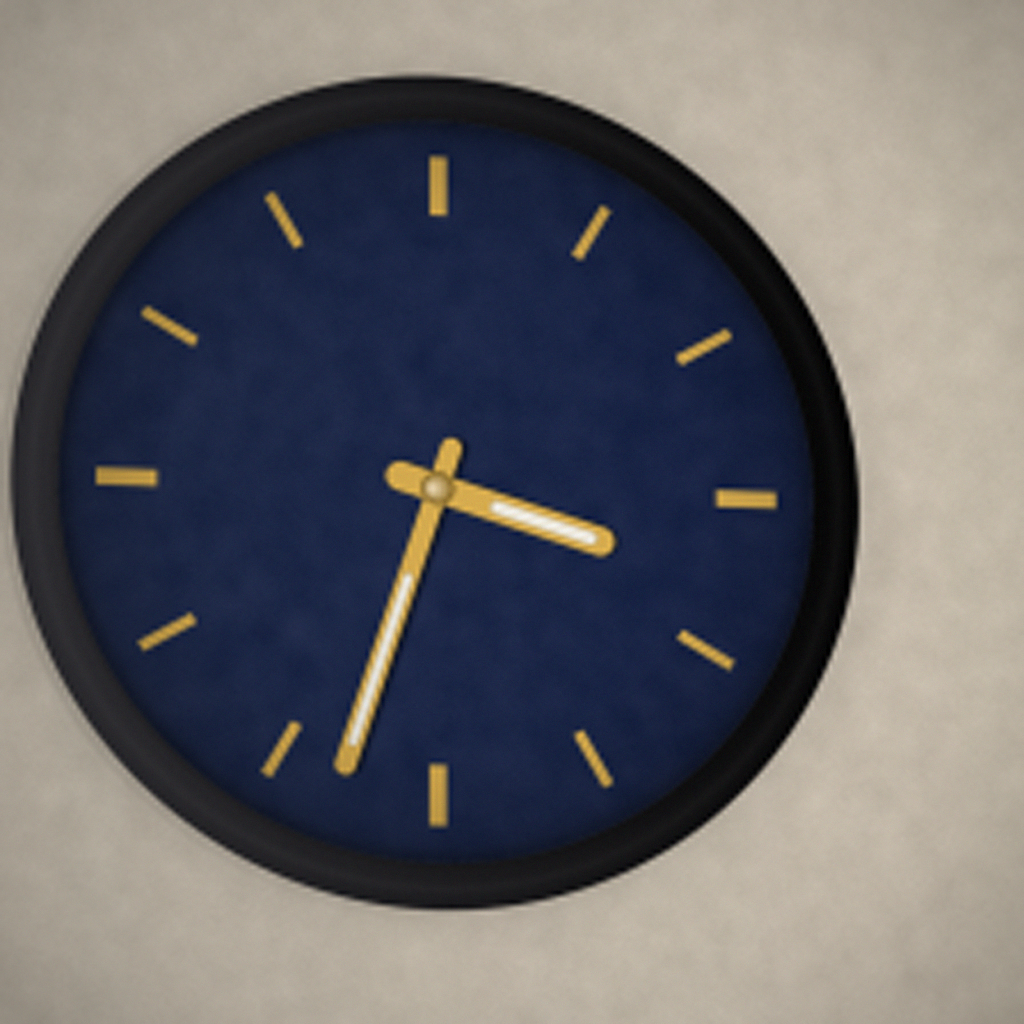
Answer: 3.33
